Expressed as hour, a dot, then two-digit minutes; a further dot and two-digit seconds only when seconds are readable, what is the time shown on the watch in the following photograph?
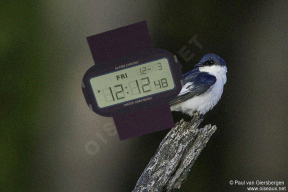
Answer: 12.12.48
